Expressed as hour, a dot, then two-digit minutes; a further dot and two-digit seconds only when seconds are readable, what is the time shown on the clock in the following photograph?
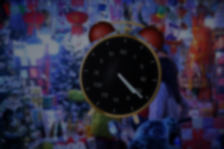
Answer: 4.21
